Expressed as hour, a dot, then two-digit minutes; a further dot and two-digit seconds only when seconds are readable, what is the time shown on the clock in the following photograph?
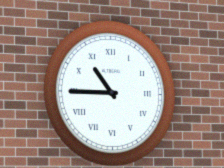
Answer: 10.45
